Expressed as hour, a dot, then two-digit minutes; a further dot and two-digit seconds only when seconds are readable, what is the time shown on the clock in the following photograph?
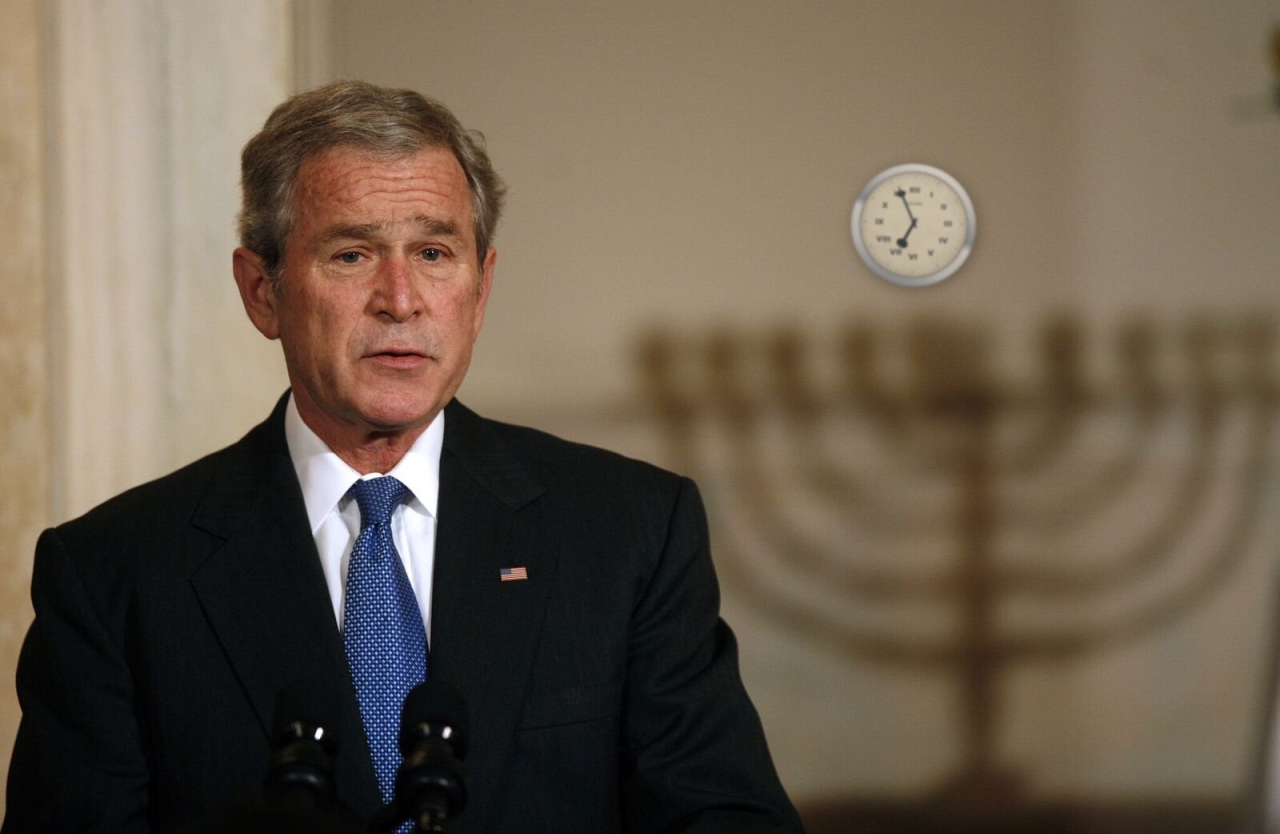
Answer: 6.56
